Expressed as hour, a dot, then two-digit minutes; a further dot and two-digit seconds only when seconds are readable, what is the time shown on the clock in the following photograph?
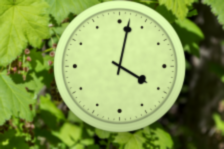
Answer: 4.02
